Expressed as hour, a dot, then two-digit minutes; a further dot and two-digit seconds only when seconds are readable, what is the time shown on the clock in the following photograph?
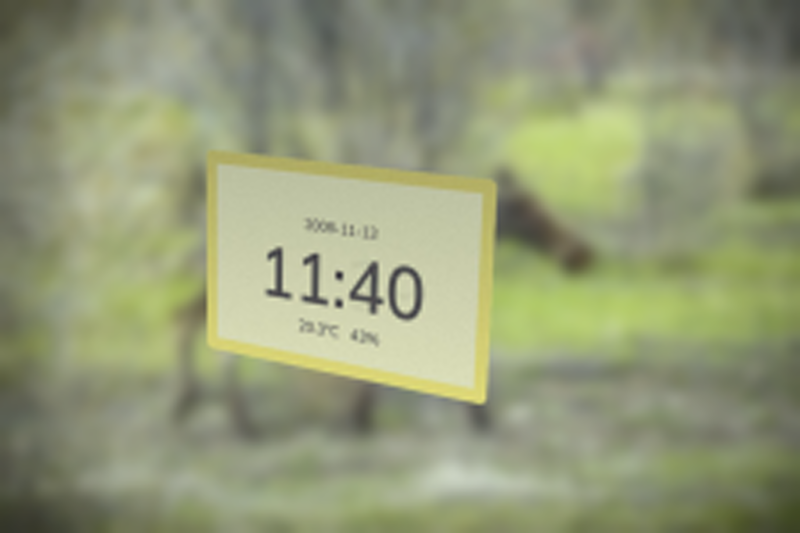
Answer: 11.40
